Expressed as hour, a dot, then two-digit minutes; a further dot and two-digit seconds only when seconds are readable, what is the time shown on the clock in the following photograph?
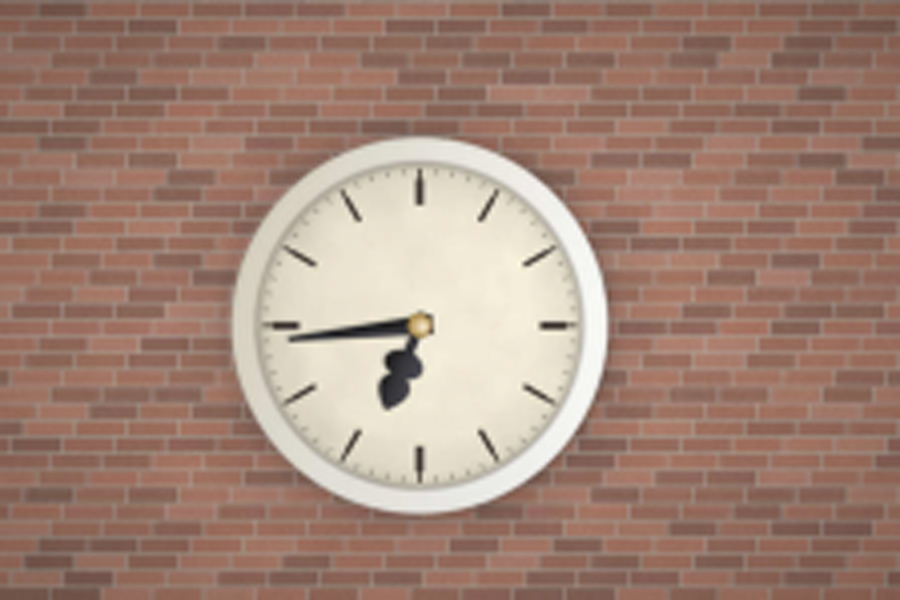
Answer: 6.44
